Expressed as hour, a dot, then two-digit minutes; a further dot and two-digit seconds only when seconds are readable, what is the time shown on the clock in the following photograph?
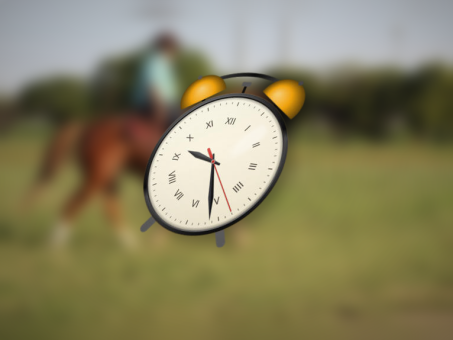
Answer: 9.26.23
